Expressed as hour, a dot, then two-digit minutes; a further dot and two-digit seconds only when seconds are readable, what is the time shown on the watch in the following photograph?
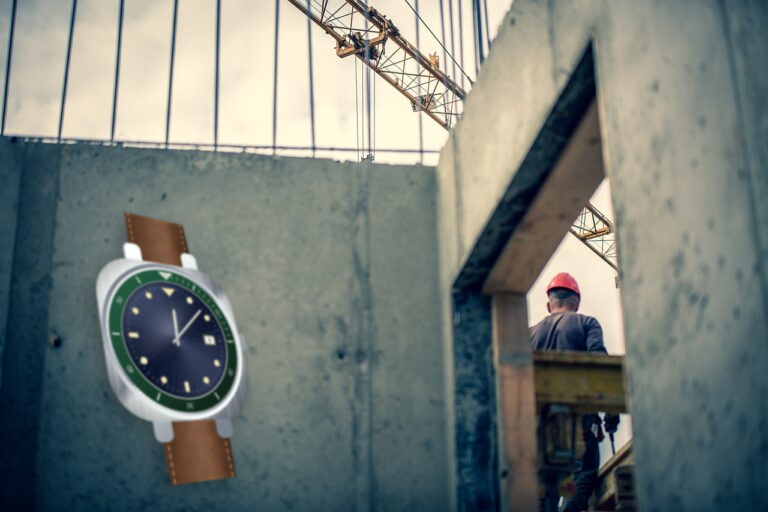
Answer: 12.08
